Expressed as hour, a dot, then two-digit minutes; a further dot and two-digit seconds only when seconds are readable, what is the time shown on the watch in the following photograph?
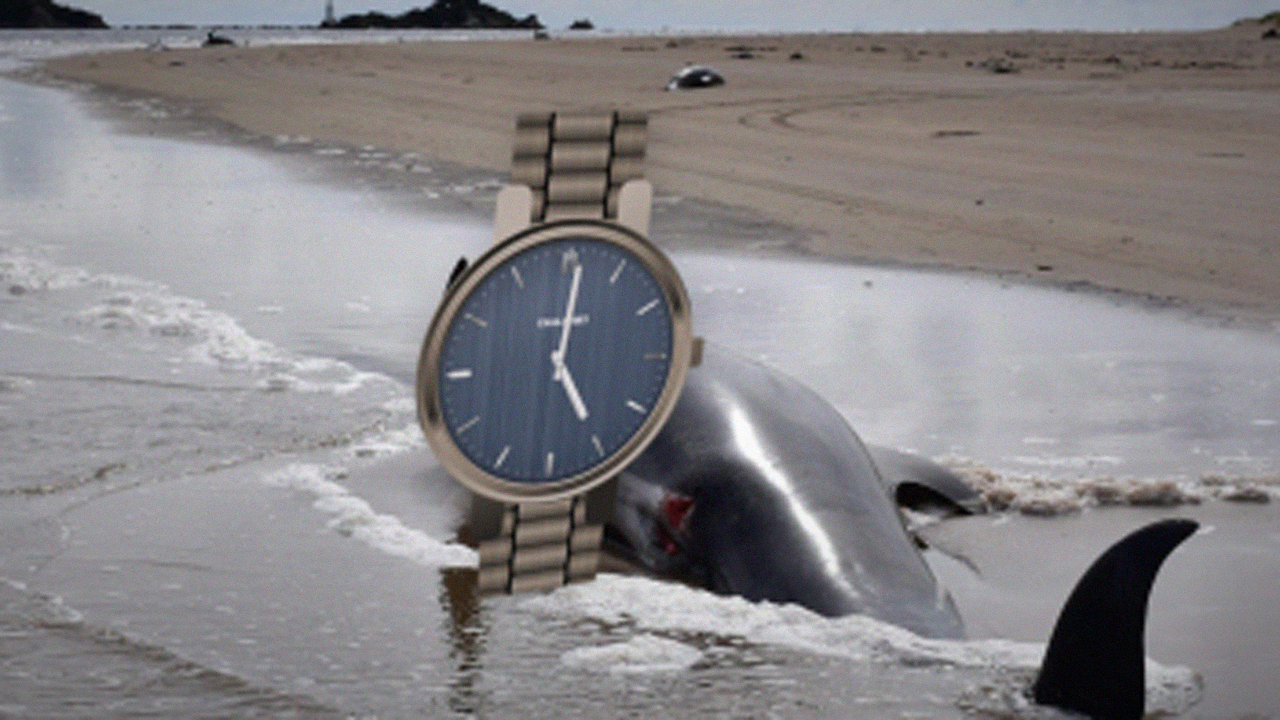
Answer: 5.01
